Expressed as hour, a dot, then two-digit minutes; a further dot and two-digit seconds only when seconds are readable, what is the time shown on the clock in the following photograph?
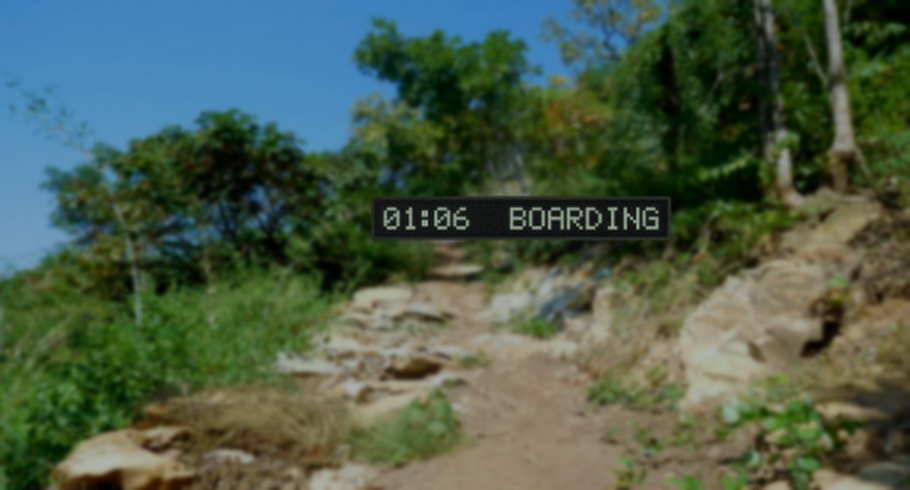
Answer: 1.06
